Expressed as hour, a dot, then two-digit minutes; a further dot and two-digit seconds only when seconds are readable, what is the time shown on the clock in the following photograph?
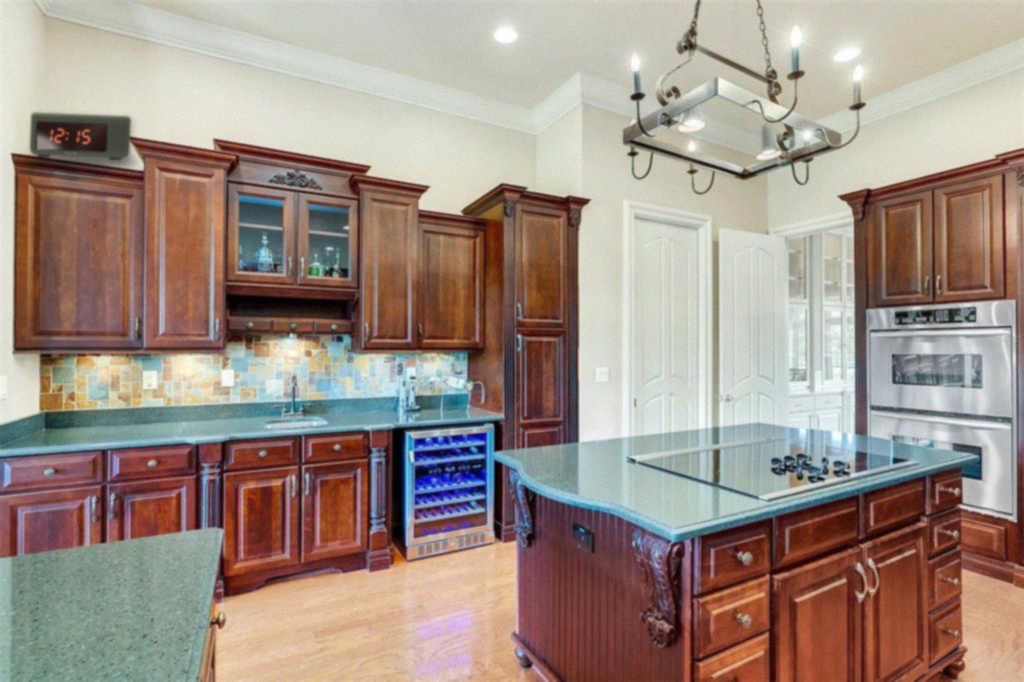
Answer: 12.15
